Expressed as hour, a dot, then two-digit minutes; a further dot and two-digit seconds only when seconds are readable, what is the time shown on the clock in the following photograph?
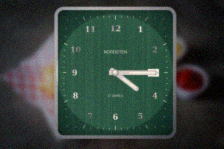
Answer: 4.15
